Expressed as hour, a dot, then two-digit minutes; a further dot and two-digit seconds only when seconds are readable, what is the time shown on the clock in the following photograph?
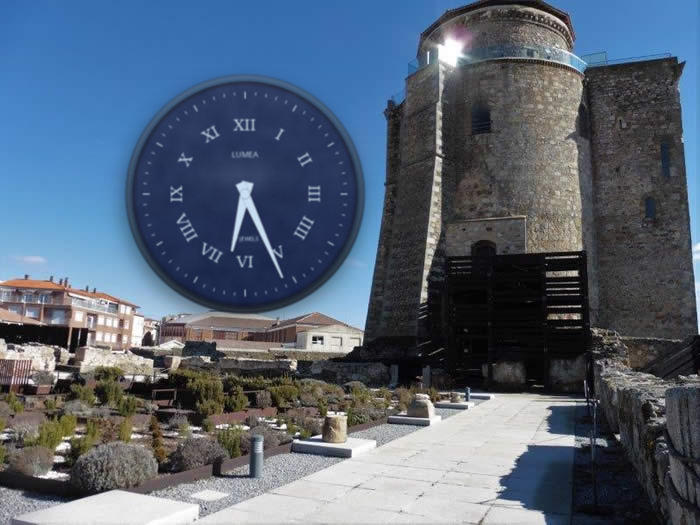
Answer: 6.26
